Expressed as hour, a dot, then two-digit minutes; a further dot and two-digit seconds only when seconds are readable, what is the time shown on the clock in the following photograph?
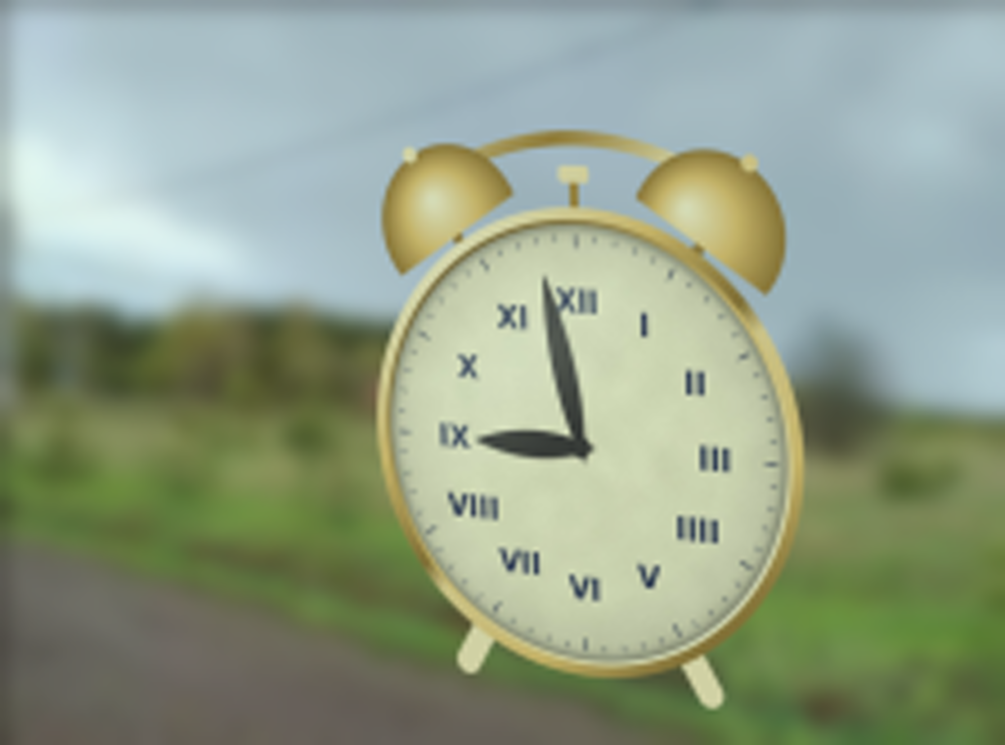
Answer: 8.58
